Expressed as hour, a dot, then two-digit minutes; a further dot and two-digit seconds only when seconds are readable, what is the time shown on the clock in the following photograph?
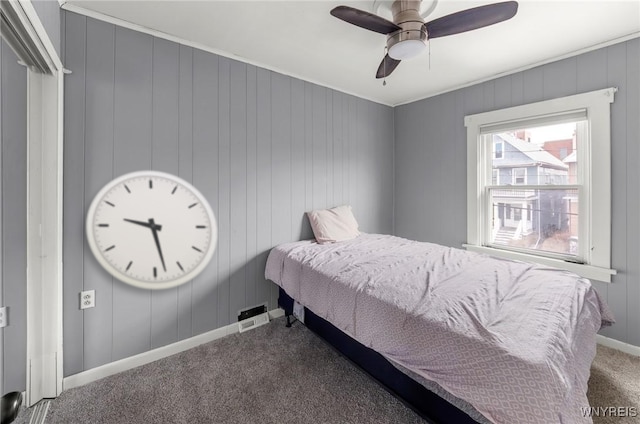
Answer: 9.28
